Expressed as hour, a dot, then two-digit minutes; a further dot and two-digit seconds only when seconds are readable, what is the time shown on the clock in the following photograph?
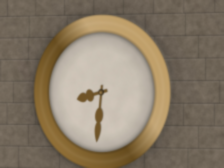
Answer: 8.31
